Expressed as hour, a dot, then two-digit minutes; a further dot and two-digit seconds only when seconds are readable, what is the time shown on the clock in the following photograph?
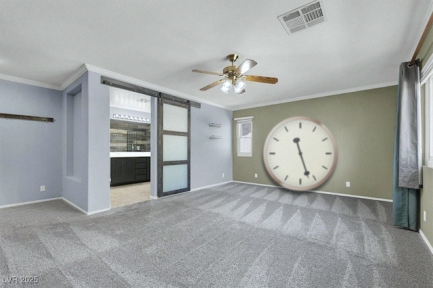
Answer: 11.27
